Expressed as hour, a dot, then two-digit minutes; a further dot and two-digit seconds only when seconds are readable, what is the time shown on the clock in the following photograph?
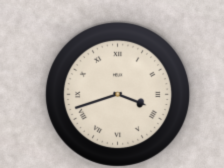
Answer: 3.42
